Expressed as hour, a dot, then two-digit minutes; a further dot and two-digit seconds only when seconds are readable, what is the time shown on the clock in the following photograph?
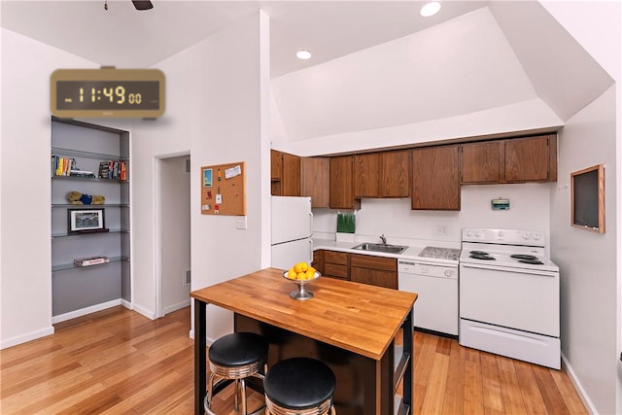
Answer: 11.49.00
